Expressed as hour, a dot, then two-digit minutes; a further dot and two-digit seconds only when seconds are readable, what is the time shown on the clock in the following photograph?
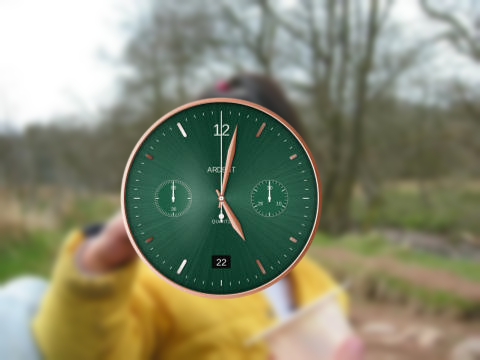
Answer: 5.02
